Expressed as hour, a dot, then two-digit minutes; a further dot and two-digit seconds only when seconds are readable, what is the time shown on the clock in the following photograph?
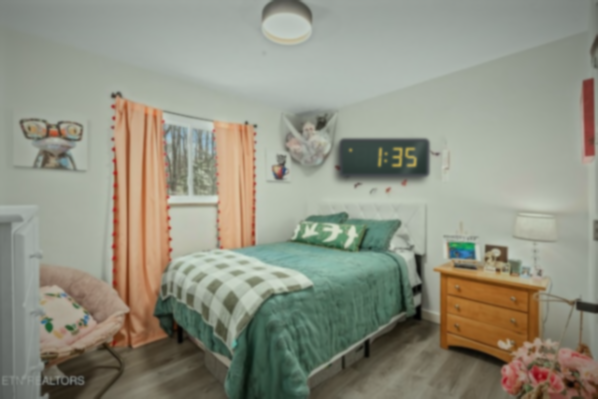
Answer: 1.35
